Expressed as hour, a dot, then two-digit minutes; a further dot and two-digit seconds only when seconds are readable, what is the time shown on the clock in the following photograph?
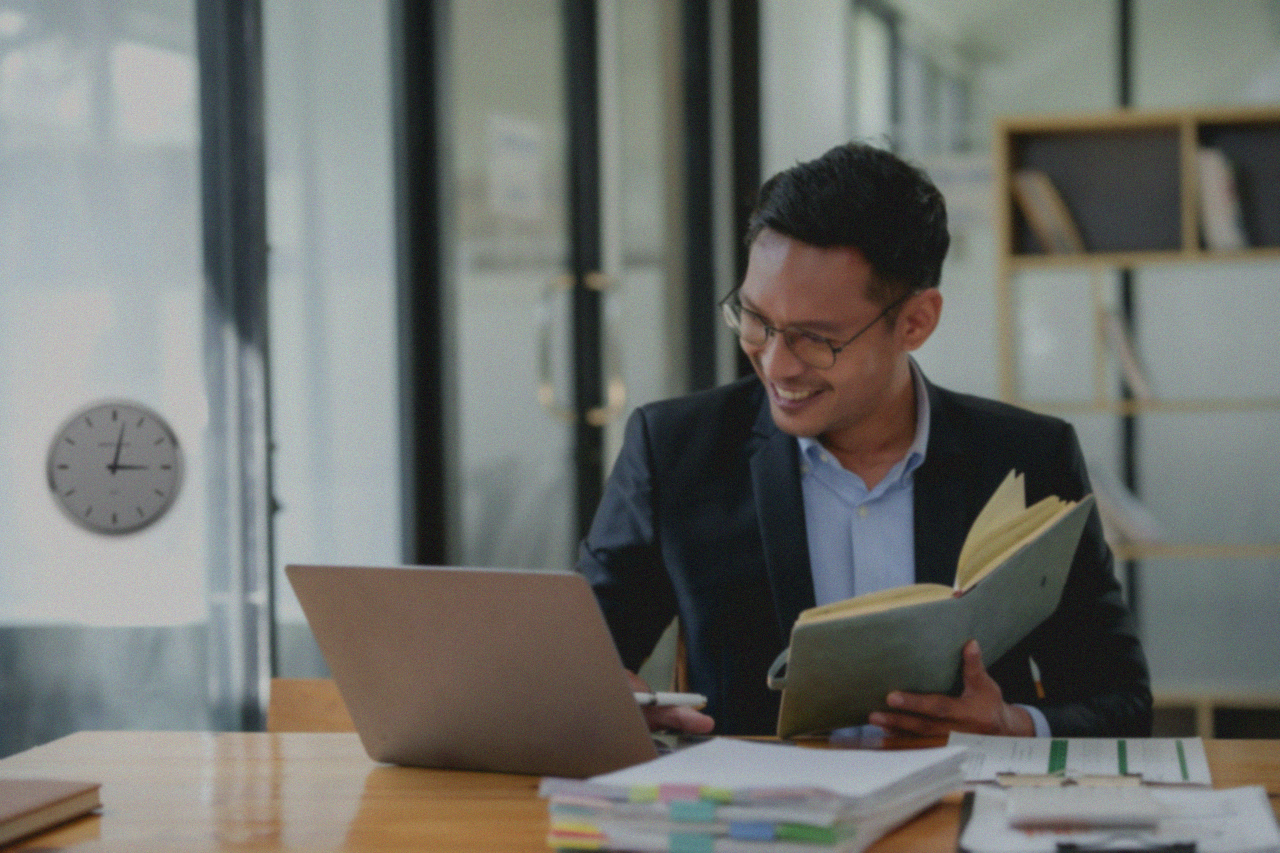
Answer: 3.02
